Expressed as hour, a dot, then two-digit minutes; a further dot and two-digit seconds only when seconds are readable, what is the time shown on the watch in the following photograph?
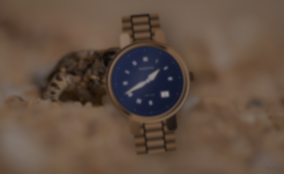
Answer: 1.41
